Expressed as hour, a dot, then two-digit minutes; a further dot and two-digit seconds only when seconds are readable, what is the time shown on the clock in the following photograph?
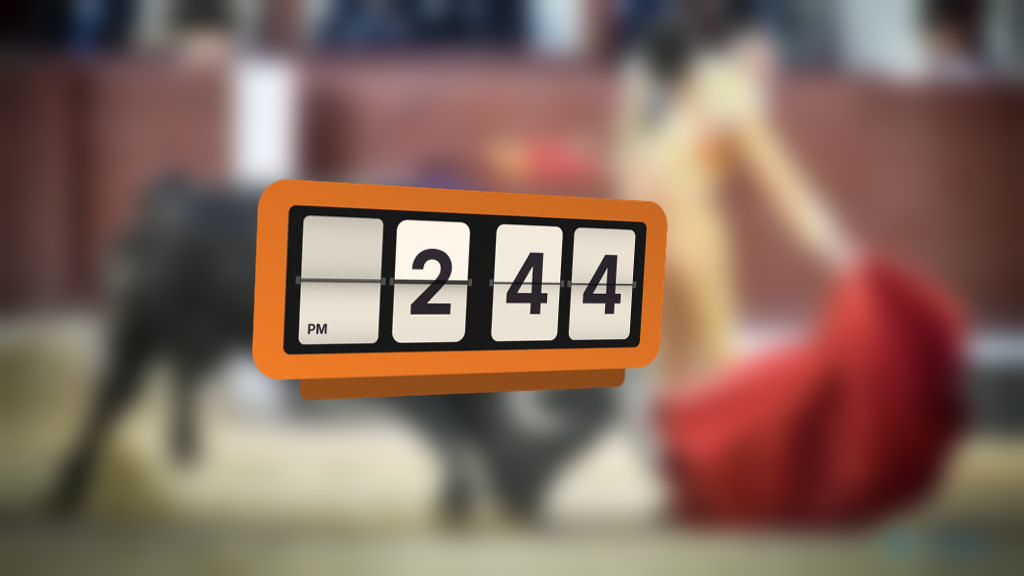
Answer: 2.44
